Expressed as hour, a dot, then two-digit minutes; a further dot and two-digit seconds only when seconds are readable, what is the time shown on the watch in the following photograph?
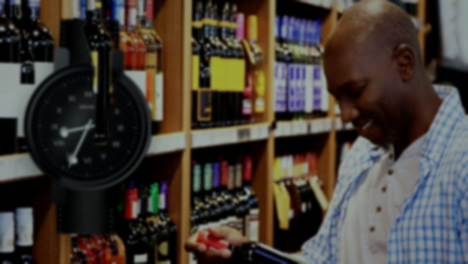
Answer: 8.34
